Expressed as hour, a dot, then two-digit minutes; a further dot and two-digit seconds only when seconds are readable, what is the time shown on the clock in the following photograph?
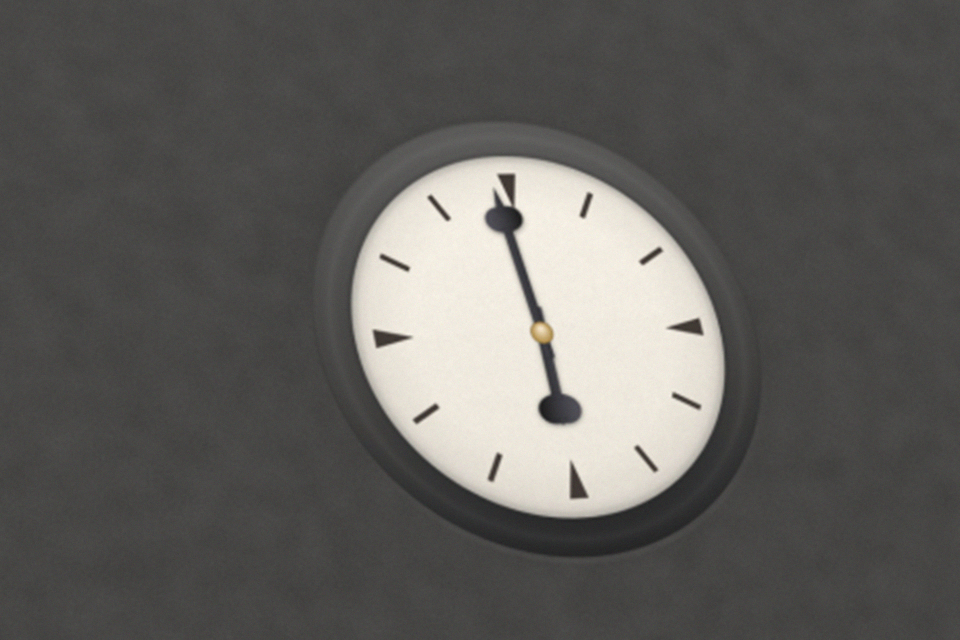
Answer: 5.59
